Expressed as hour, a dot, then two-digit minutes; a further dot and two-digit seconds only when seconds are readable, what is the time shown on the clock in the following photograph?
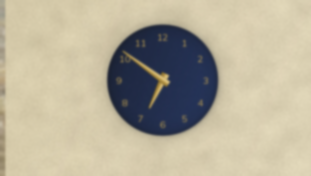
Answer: 6.51
